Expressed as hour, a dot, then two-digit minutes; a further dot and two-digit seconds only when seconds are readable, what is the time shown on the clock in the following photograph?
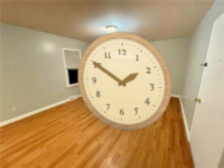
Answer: 1.50
